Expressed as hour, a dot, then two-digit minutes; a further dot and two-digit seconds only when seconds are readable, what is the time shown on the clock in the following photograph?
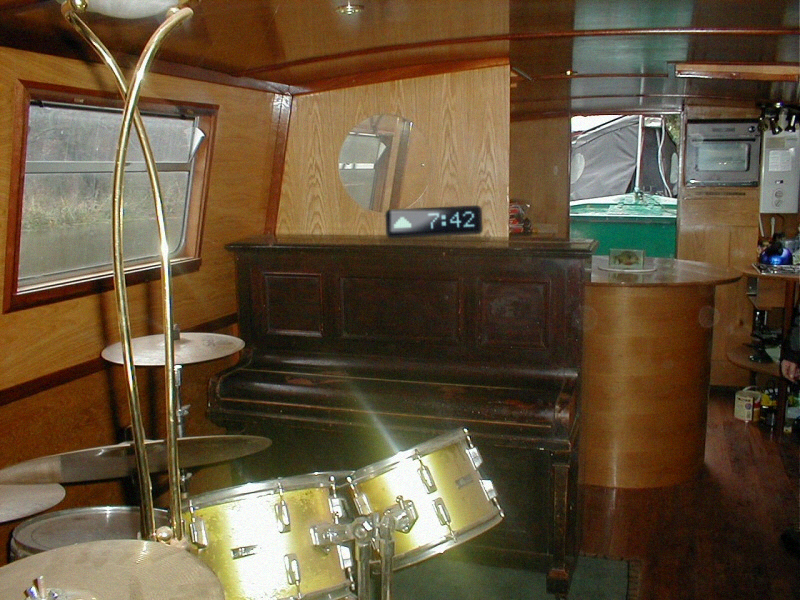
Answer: 7.42
